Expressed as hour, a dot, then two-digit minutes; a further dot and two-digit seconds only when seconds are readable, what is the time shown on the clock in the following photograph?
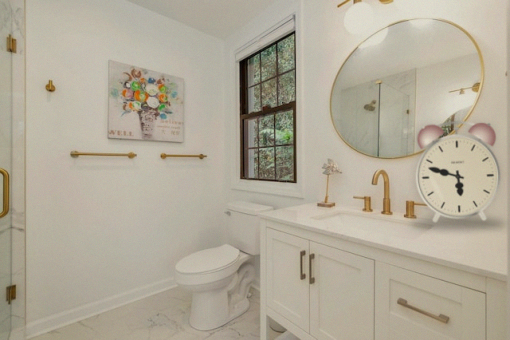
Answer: 5.48
